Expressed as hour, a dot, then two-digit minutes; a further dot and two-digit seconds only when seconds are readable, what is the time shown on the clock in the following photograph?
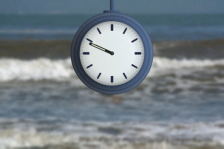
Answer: 9.49
